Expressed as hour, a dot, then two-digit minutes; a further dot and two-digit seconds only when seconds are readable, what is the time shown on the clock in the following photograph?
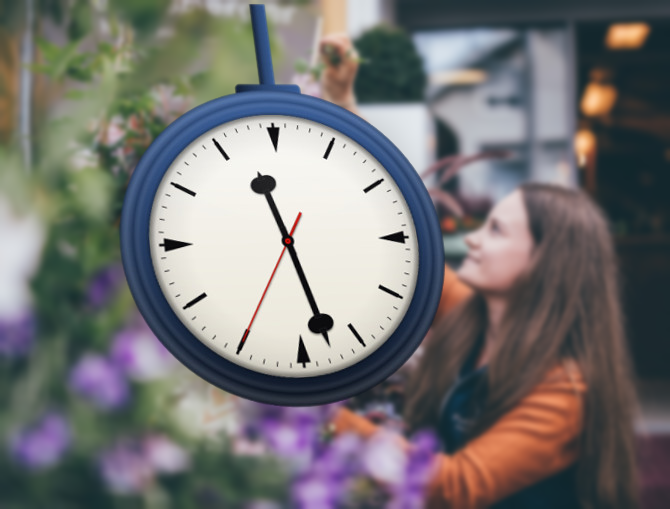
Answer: 11.27.35
